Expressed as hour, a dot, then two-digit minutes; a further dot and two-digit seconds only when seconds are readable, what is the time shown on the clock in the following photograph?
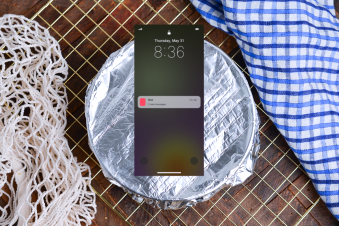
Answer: 8.36
